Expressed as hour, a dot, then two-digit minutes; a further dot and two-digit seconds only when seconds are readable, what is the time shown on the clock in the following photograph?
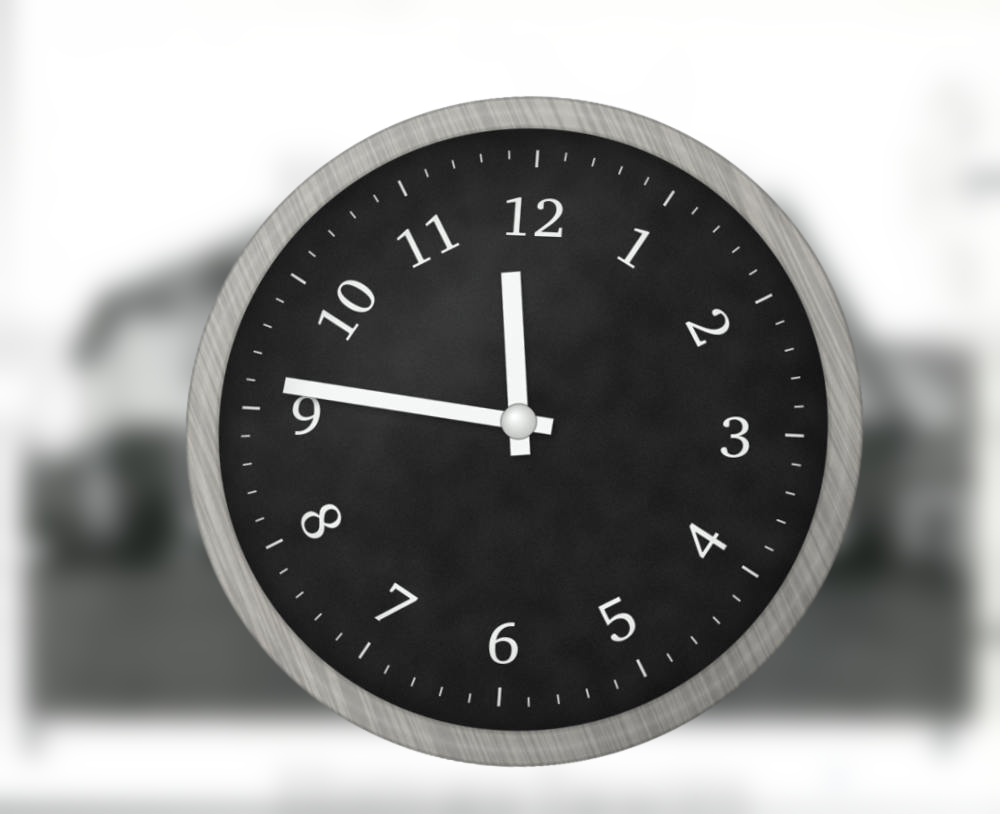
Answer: 11.46
